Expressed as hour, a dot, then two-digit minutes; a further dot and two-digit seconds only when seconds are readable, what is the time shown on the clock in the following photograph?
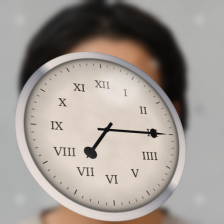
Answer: 7.15
